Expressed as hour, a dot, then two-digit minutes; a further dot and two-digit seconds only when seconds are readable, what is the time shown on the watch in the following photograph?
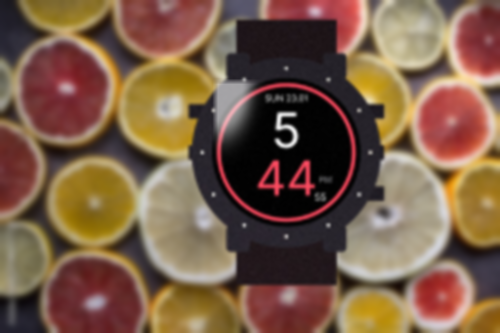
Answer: 5.44
